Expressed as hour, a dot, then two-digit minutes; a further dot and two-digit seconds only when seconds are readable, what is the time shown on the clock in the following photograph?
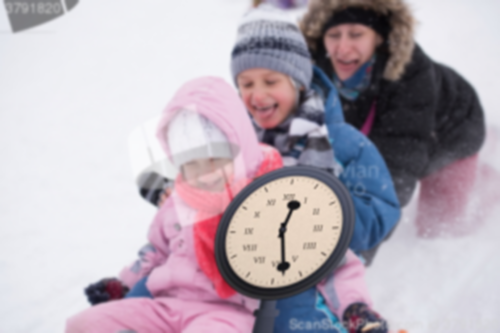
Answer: 12.28
